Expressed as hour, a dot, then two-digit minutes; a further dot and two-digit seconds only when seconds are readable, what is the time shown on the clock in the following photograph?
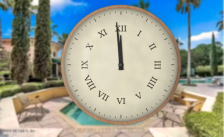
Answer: 11.59
